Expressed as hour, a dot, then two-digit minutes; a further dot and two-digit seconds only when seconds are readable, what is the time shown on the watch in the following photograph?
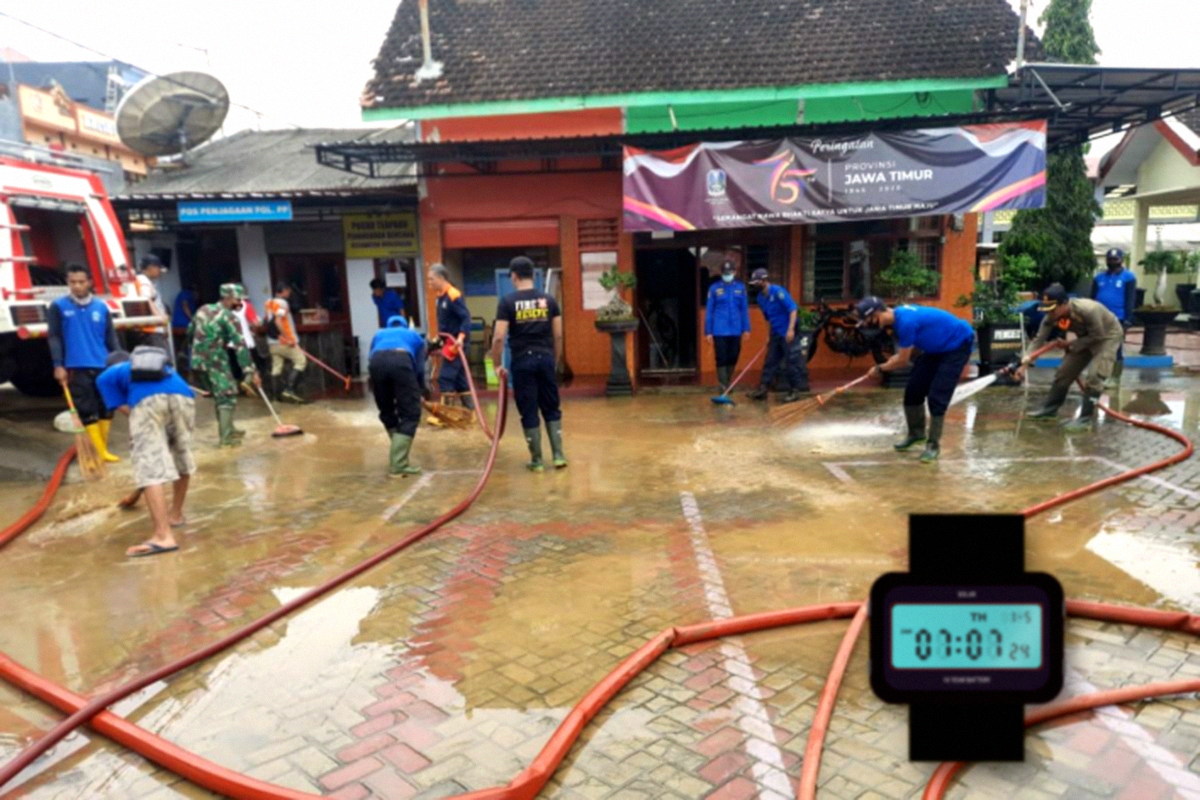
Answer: 7.07
